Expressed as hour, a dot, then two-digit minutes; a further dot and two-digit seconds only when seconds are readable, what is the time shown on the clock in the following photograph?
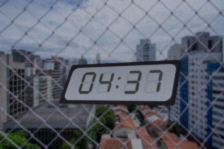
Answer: 4.37
